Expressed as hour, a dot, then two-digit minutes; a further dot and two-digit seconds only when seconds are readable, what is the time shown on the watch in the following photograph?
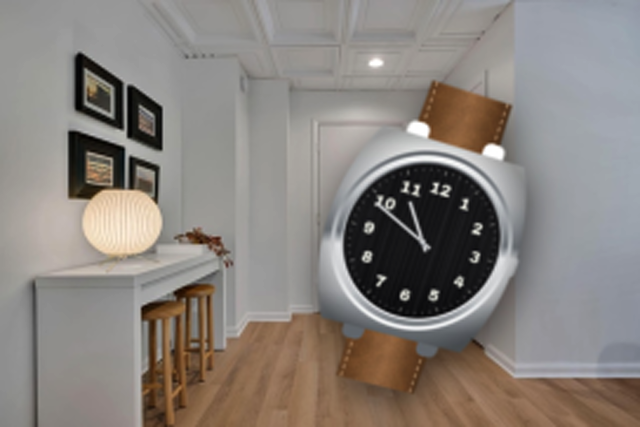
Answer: 10.49
